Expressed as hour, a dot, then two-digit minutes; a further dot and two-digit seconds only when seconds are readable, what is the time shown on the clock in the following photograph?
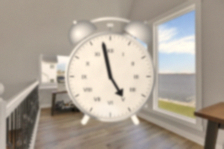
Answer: 4.58
